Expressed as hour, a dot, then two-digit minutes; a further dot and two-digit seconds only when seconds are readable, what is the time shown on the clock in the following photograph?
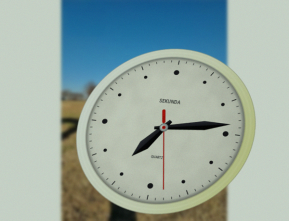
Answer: 7.13.28
